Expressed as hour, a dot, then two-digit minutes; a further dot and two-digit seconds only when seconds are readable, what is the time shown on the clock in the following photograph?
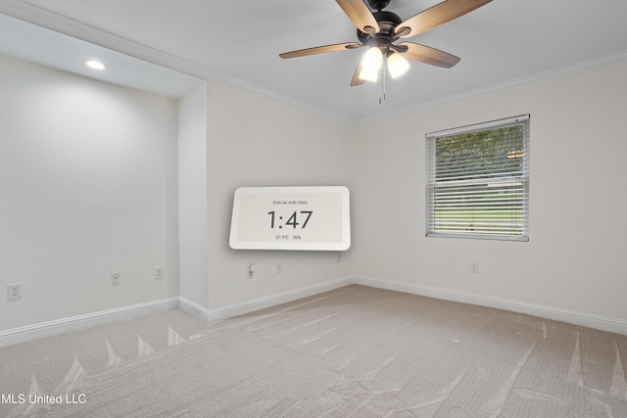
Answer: 1.47
